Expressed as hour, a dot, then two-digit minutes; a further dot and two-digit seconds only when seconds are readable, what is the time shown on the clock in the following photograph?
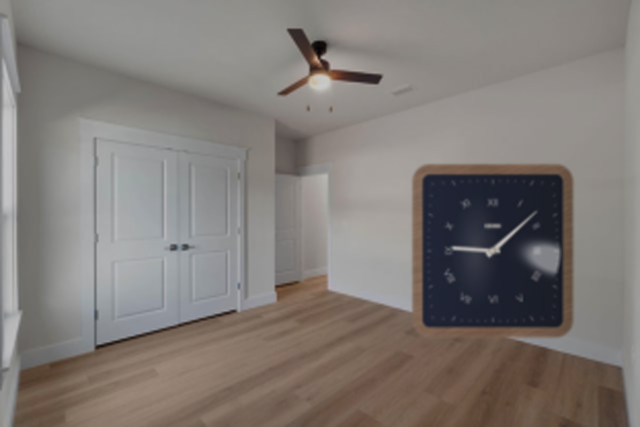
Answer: 9.08
